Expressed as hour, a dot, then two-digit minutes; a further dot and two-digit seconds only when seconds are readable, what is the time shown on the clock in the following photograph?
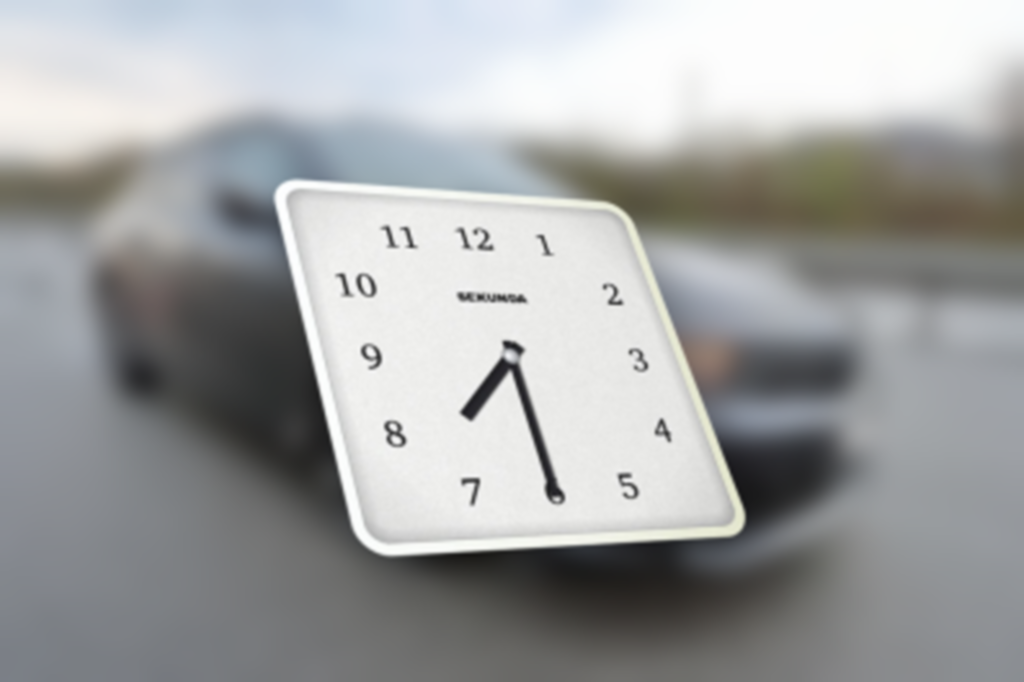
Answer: 7.30
